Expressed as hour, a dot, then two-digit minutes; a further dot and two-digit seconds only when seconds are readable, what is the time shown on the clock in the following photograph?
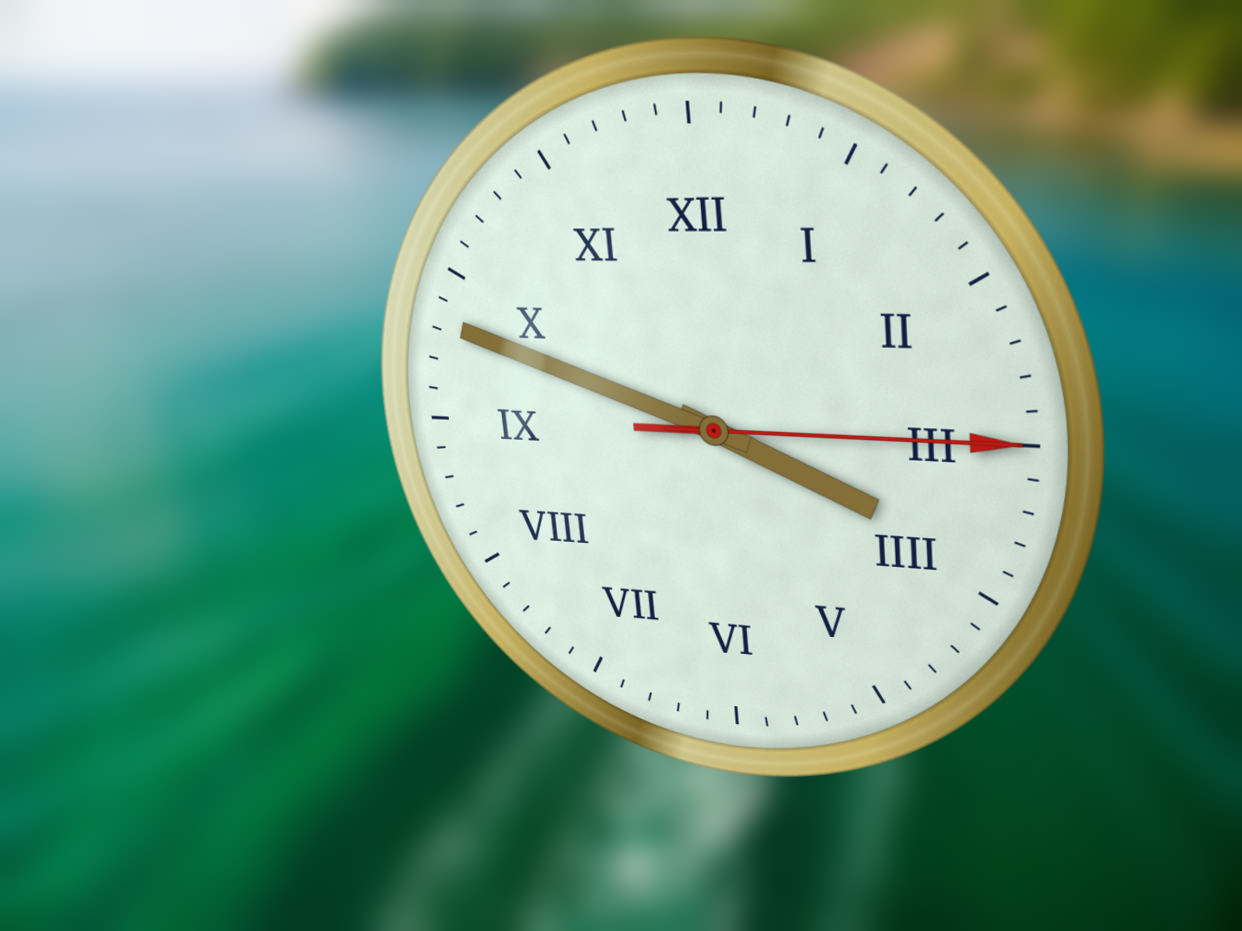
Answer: 3.48.15
